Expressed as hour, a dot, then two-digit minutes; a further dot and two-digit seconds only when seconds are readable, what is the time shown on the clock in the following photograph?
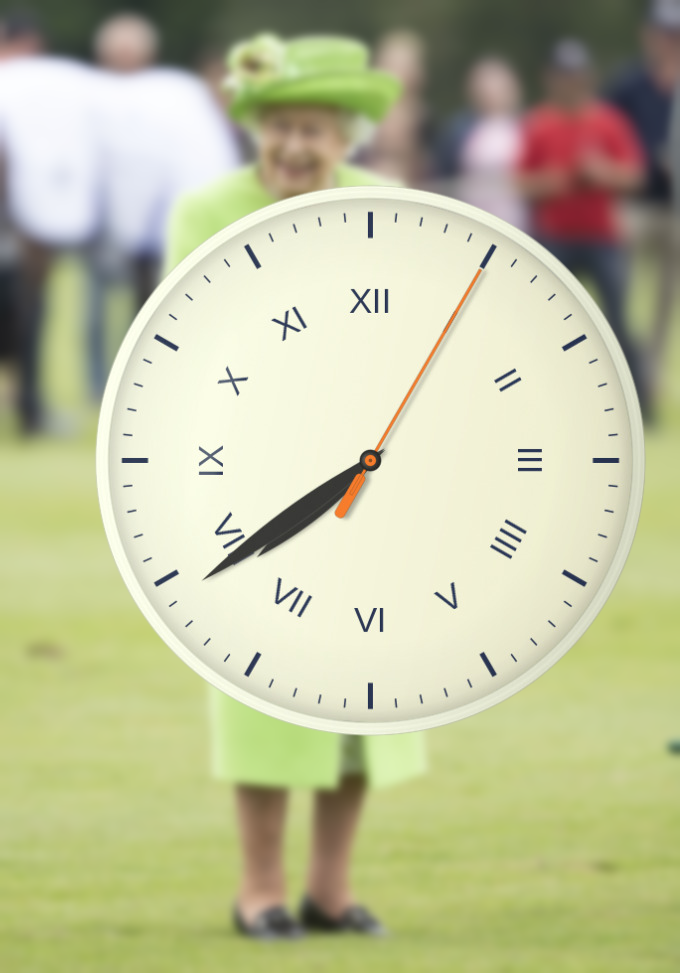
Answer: 7.39.05
